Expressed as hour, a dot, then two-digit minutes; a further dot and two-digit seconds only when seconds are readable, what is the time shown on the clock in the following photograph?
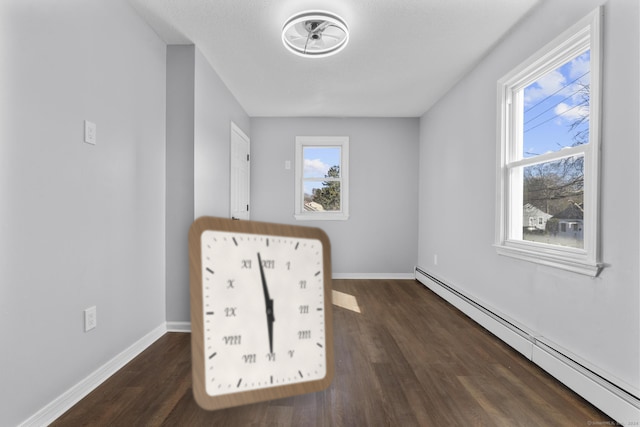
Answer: 5.58
